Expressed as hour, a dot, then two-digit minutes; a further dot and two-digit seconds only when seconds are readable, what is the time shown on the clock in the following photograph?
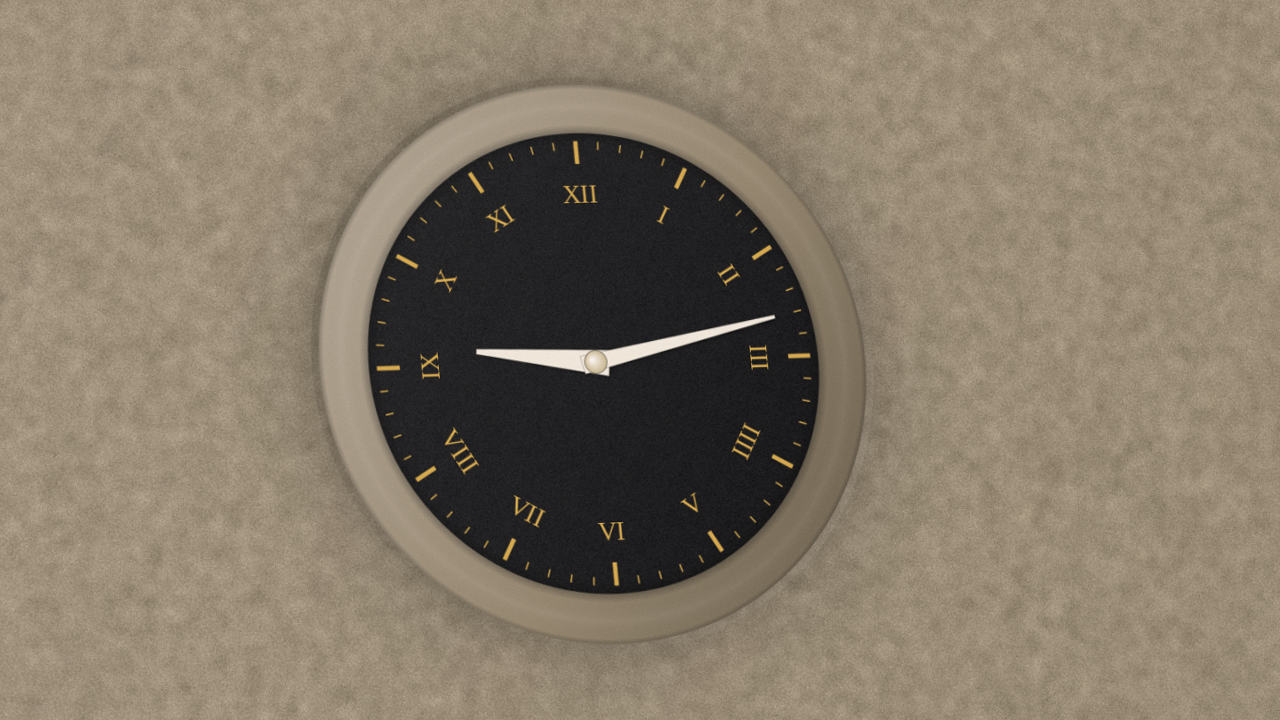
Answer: 9.13
